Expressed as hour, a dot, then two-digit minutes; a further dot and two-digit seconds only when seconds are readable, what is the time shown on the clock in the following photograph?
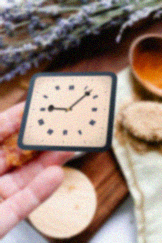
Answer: 9.07
